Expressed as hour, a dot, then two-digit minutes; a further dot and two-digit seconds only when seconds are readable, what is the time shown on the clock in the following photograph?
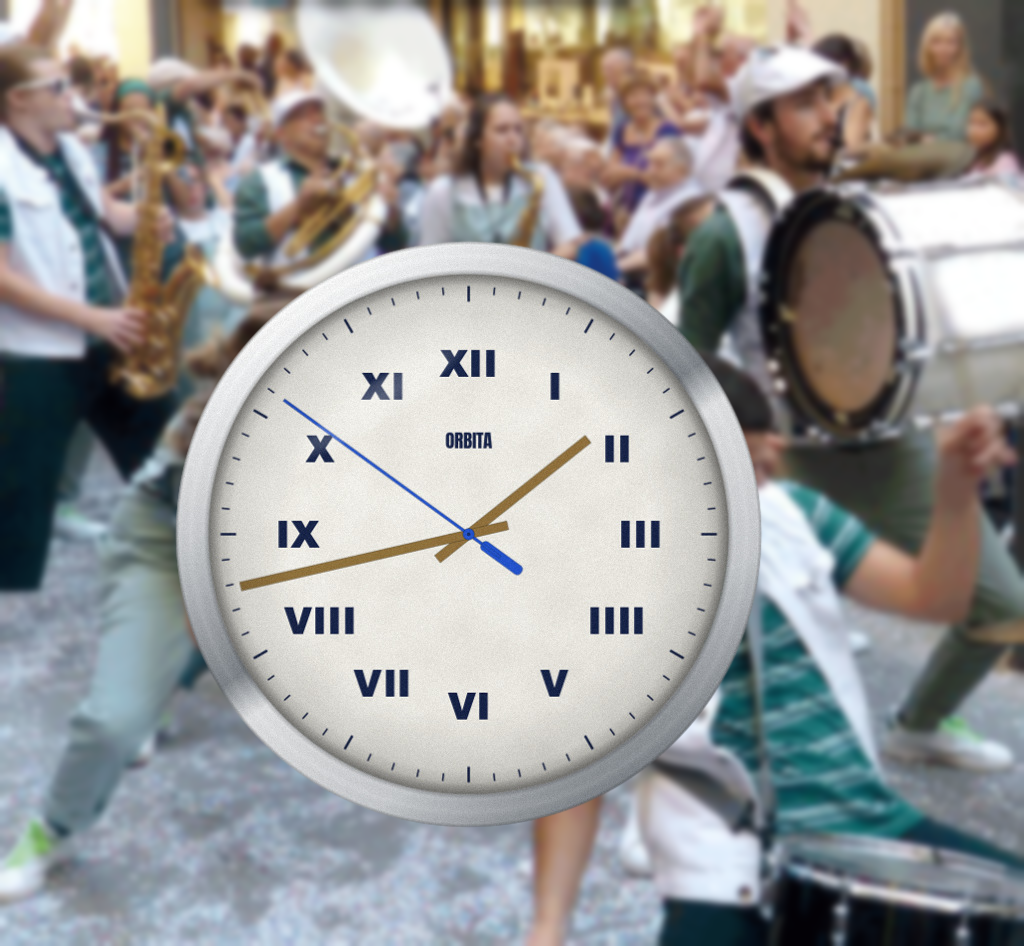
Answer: 1.42.51
